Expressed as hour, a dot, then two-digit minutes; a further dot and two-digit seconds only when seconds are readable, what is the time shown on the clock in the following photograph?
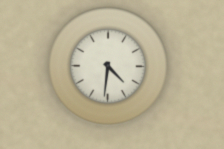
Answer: 4.31
